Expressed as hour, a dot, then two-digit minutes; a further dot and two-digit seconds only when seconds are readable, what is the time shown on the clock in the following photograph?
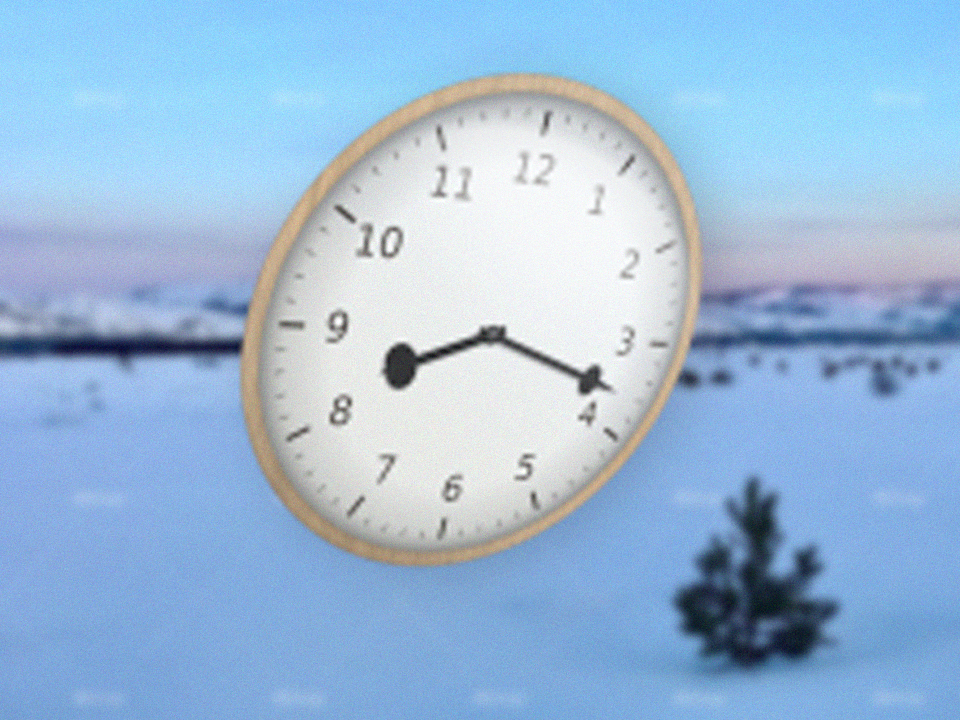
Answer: 8.18
